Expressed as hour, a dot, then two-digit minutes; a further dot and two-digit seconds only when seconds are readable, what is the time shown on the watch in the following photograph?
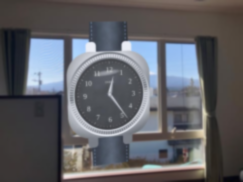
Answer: 12.24
